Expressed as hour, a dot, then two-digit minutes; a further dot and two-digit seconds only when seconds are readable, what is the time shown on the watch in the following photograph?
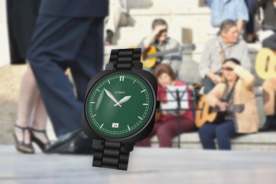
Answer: 1.52
